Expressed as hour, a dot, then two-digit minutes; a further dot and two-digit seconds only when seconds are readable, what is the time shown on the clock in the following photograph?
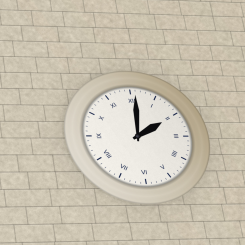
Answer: 2.01
